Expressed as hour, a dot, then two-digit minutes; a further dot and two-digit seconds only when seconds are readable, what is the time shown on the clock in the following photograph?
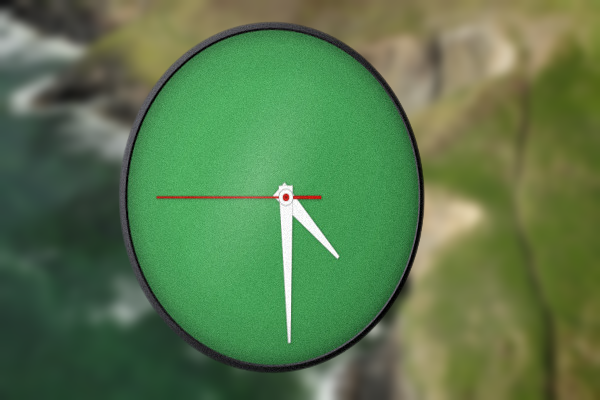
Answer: 4.29.45
